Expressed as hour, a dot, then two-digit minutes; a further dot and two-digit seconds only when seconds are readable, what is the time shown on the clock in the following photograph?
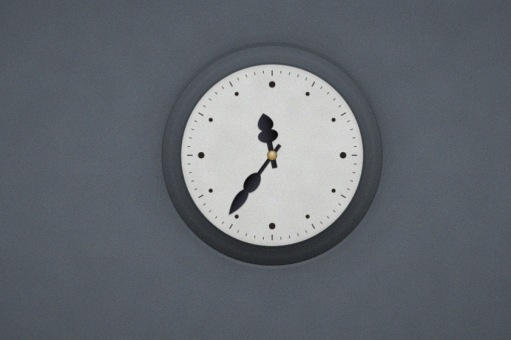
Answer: 11.36
